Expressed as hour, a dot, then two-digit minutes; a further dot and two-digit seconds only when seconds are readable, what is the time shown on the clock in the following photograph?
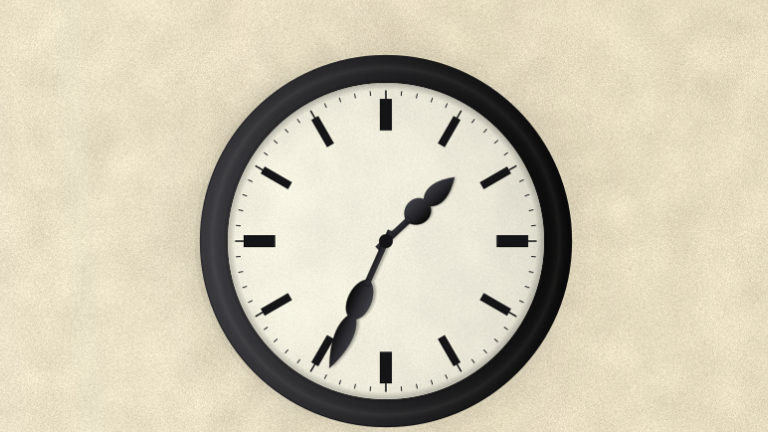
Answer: 1.34
